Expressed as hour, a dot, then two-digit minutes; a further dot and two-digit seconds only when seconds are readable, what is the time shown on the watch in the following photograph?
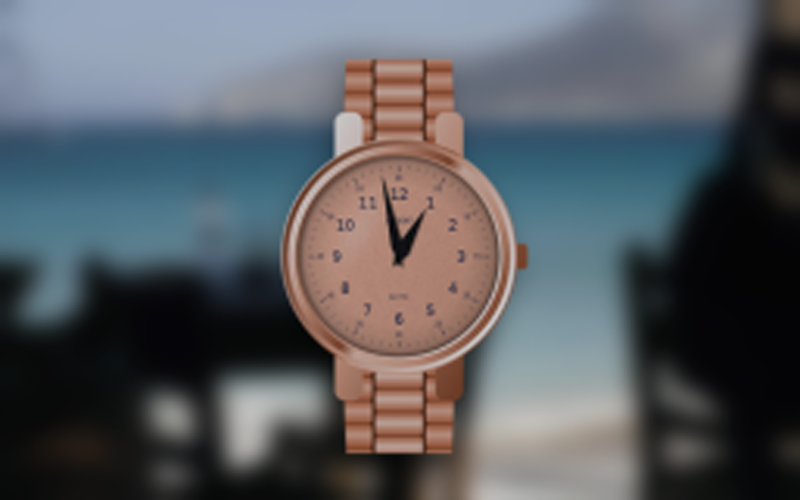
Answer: 12.58
